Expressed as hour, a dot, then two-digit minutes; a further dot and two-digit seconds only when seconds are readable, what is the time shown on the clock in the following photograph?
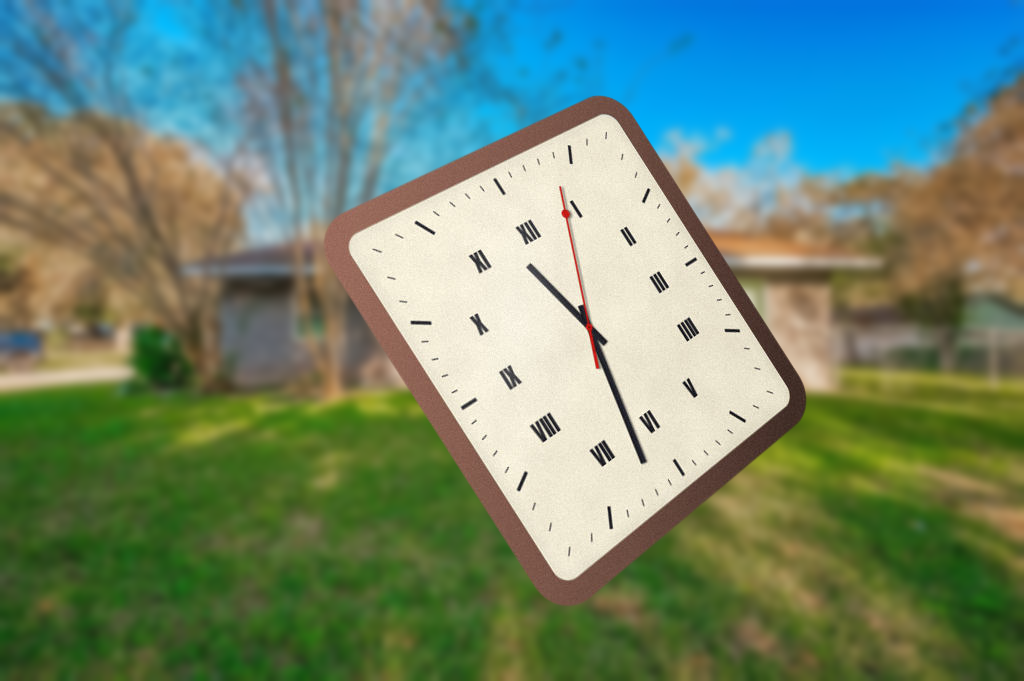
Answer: 11.32.04
